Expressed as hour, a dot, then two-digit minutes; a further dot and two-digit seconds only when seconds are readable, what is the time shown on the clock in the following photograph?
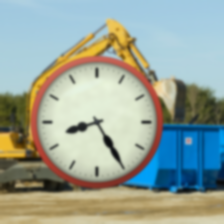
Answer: 8.25
